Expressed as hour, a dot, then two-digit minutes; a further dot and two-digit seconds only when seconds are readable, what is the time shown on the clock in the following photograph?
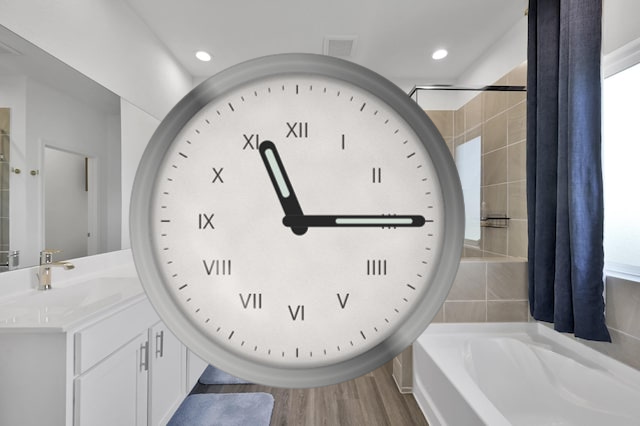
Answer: 11.15
